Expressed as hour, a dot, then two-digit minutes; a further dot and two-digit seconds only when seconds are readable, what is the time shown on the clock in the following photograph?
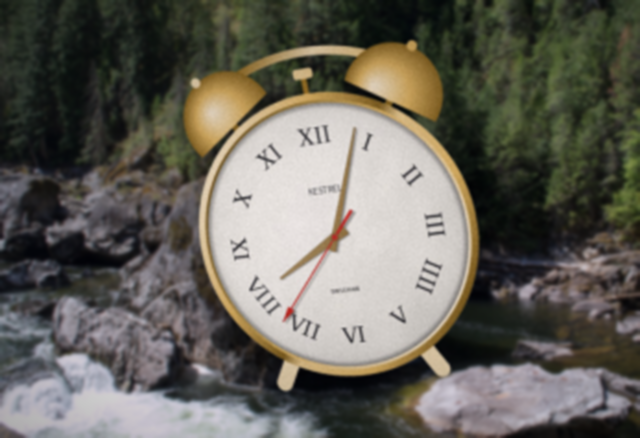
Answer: 8.03.37
